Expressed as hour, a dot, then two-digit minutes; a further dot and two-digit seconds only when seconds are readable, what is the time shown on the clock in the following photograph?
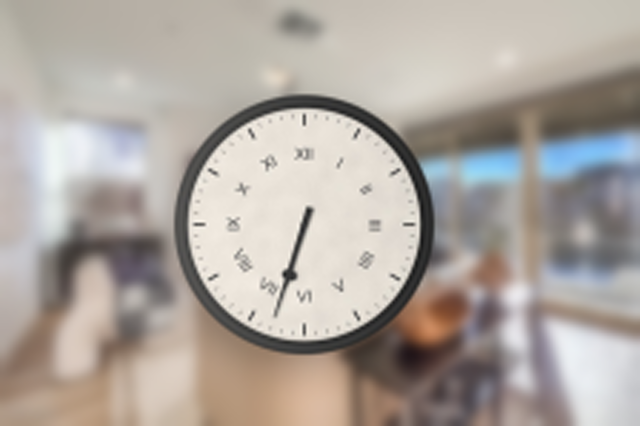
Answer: 6.33
